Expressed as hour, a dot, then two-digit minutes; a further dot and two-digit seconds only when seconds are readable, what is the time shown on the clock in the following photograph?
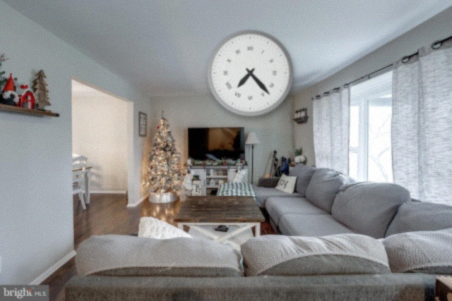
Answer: 7.23
